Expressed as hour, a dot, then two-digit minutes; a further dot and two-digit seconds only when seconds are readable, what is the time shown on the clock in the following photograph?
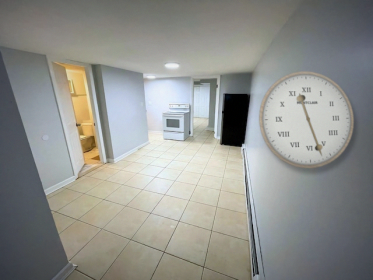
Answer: 11.27
